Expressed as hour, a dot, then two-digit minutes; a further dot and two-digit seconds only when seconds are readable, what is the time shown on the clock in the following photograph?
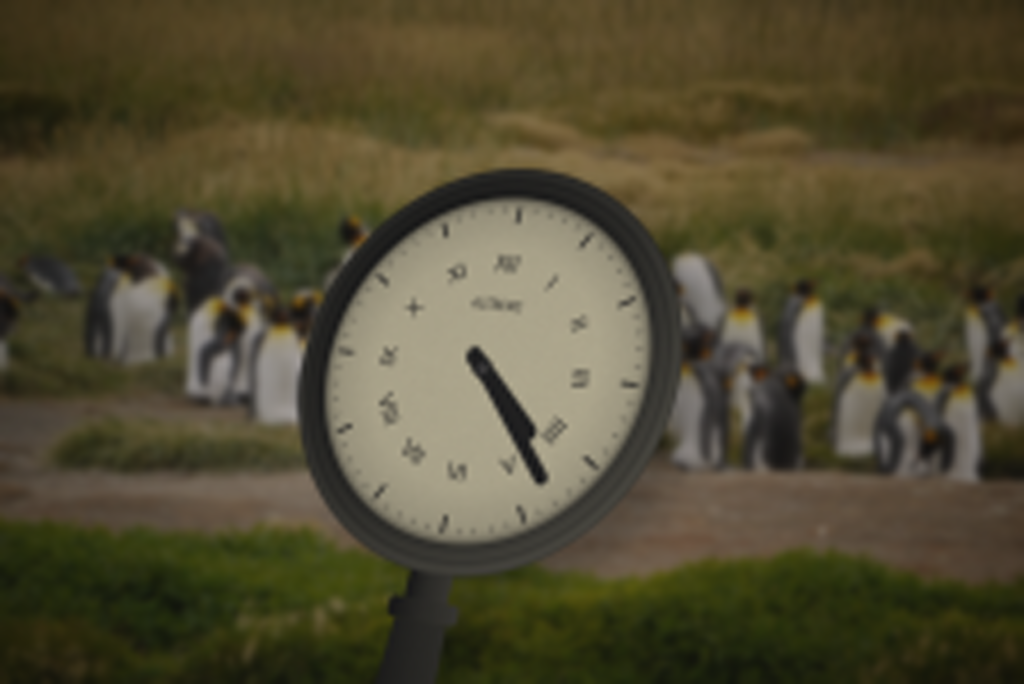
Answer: 4.23
